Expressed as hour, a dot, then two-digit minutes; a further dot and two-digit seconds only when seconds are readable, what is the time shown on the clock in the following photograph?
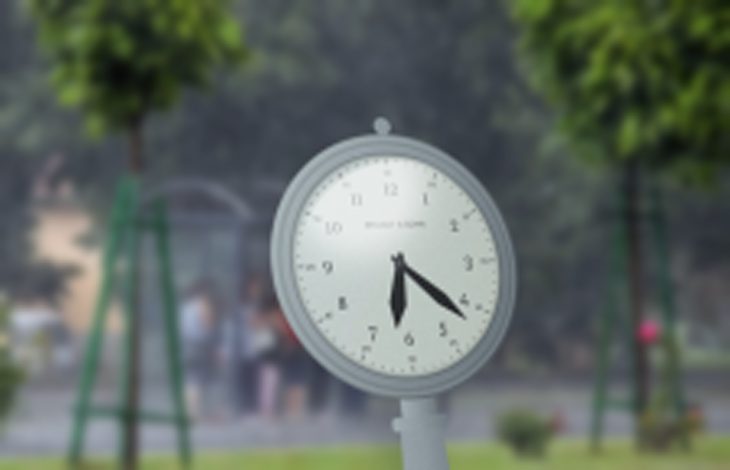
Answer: 6.22
